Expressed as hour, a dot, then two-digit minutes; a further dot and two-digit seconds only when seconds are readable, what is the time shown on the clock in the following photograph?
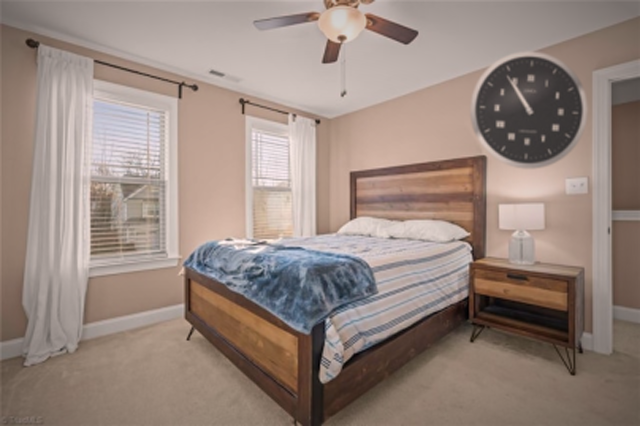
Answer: 10.54
